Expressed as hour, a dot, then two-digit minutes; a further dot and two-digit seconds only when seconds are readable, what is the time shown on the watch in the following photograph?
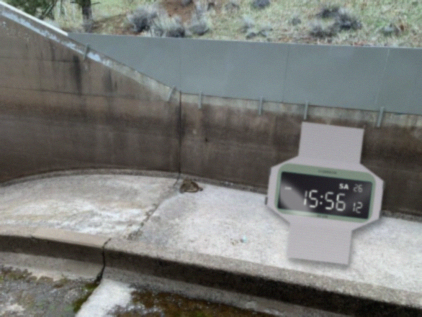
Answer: 15.56.12
